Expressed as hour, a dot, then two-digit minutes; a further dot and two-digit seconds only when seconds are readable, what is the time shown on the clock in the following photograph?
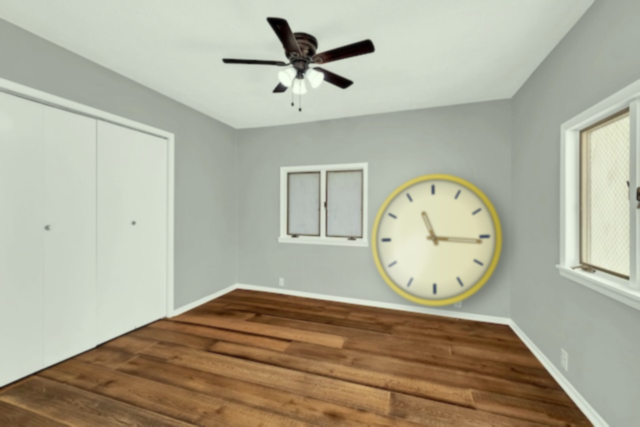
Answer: 11.16
